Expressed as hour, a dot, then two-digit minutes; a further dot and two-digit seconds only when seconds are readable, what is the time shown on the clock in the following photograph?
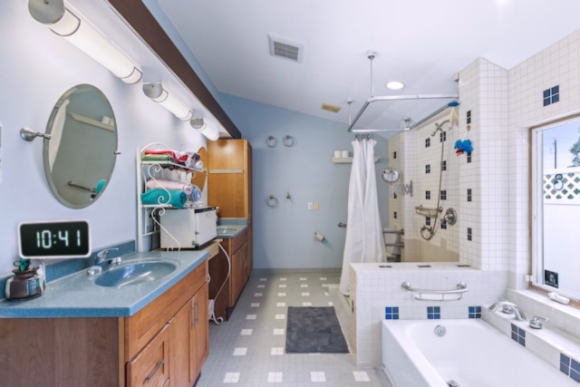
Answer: 10.41
